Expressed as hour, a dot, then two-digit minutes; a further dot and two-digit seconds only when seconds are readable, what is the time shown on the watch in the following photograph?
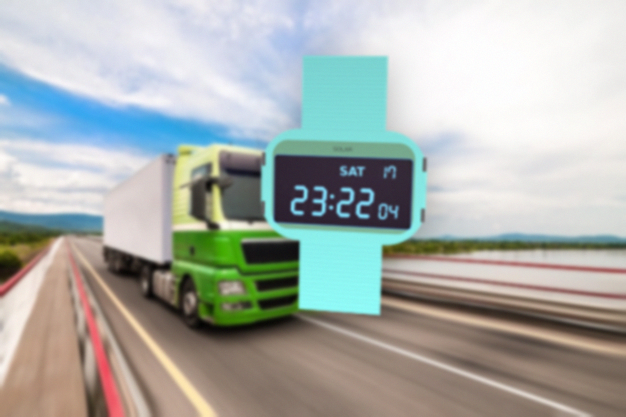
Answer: 23.22.04
